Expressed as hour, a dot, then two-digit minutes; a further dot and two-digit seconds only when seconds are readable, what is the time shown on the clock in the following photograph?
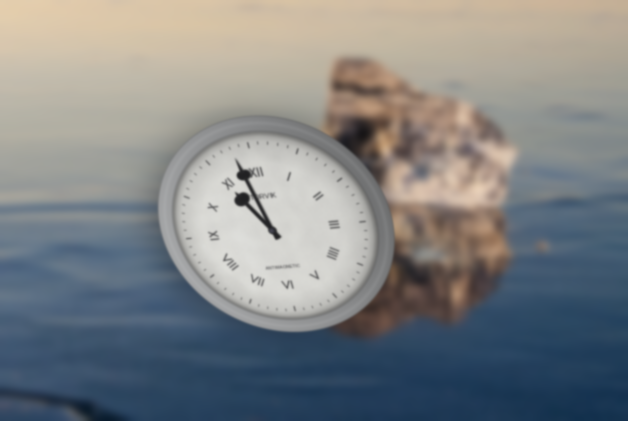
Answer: 10.58
